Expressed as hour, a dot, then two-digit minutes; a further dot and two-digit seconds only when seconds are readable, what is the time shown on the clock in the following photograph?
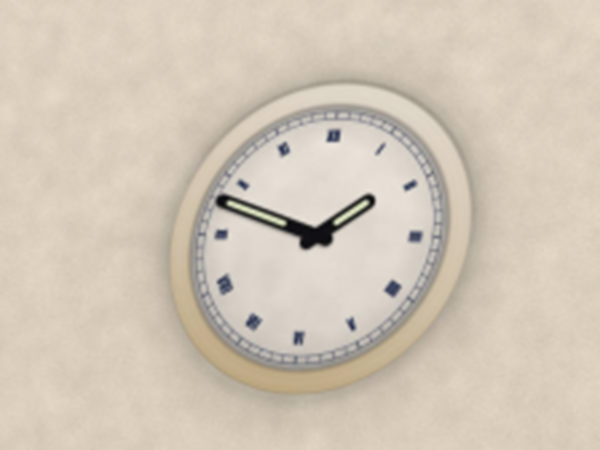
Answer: 1.48
